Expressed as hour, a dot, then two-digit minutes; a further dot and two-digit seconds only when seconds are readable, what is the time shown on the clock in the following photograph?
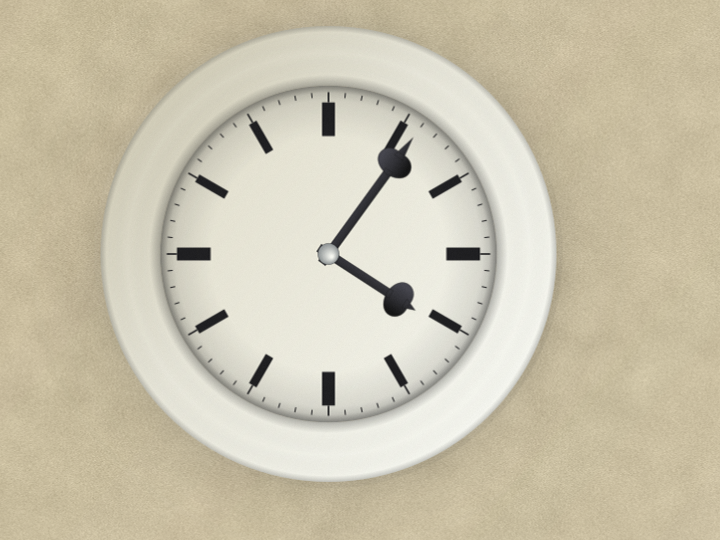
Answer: 4.06
